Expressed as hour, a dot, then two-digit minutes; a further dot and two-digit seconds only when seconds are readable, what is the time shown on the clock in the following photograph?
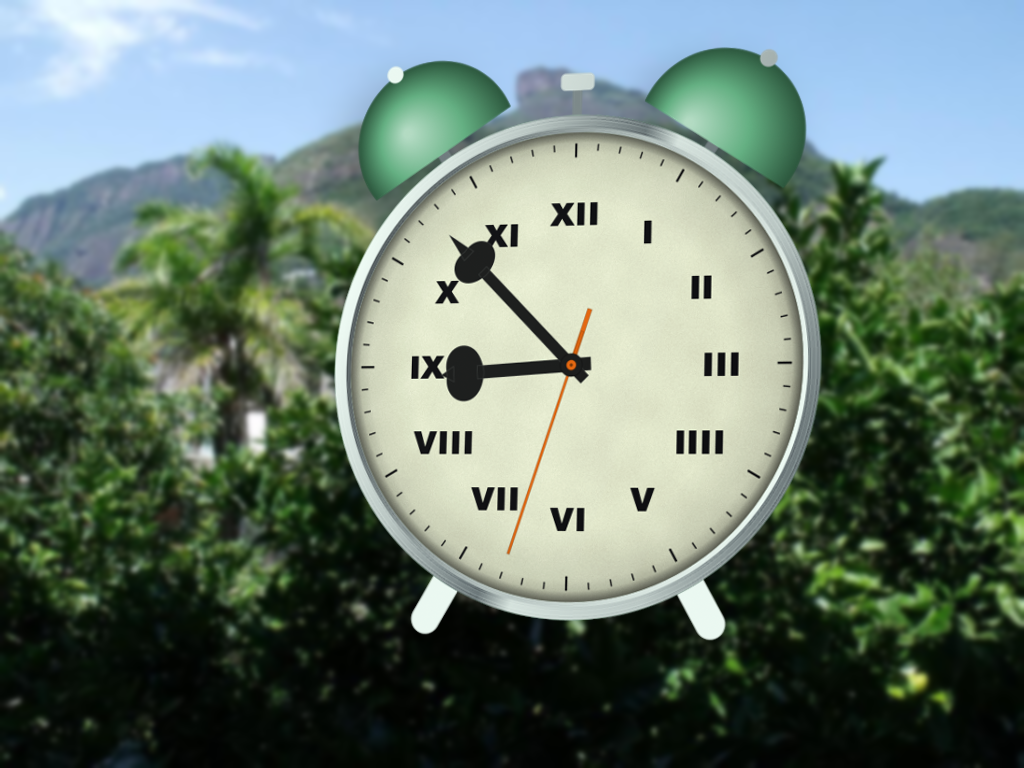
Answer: 8.52.33
